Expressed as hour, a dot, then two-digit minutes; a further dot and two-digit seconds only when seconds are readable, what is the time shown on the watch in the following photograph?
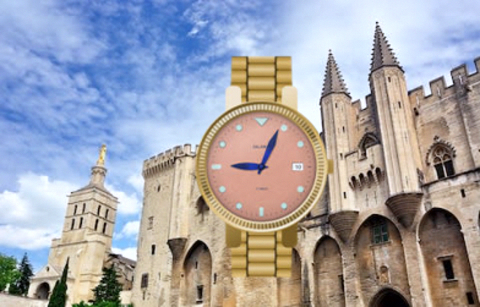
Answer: 9.04
